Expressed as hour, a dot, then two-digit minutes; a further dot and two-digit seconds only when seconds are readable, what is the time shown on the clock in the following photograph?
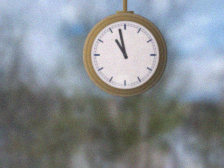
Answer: 10.58
